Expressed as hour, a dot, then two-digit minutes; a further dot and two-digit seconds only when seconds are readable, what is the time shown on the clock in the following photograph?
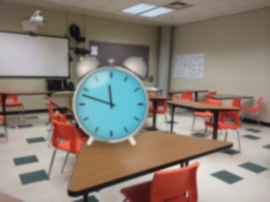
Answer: 11.48
